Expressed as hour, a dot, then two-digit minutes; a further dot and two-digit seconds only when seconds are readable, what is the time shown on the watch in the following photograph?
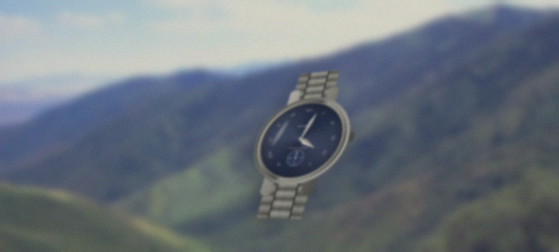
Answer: 4.03
